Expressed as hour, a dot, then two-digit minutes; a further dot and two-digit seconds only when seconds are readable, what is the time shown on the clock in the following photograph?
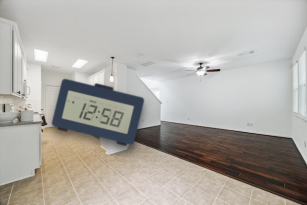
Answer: 12.58
